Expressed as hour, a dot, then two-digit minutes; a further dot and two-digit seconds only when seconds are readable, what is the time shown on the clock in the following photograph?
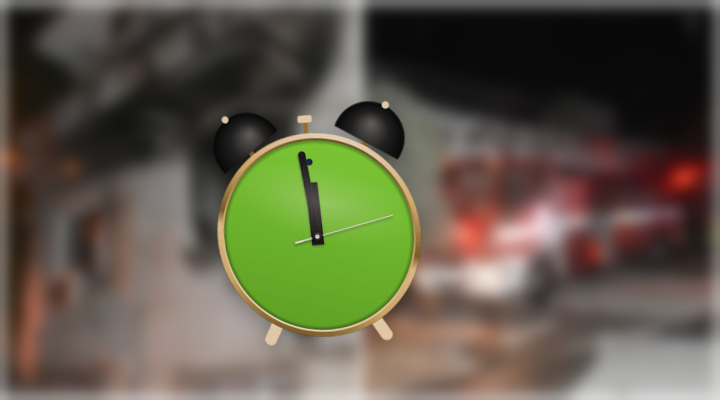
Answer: 11.59.13
